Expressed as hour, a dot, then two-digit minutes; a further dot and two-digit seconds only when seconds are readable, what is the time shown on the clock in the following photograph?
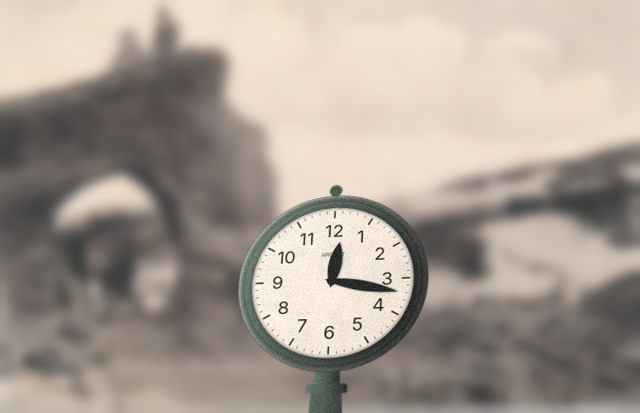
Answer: 12.17
